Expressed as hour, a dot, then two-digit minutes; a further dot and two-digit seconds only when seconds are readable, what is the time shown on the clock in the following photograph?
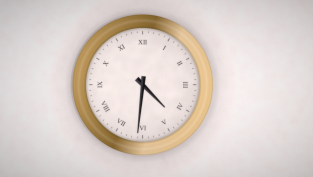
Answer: 4.31
